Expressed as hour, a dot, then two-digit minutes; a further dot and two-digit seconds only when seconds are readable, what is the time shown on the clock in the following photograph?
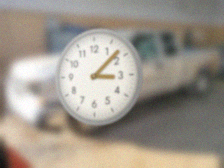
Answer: 3.08
